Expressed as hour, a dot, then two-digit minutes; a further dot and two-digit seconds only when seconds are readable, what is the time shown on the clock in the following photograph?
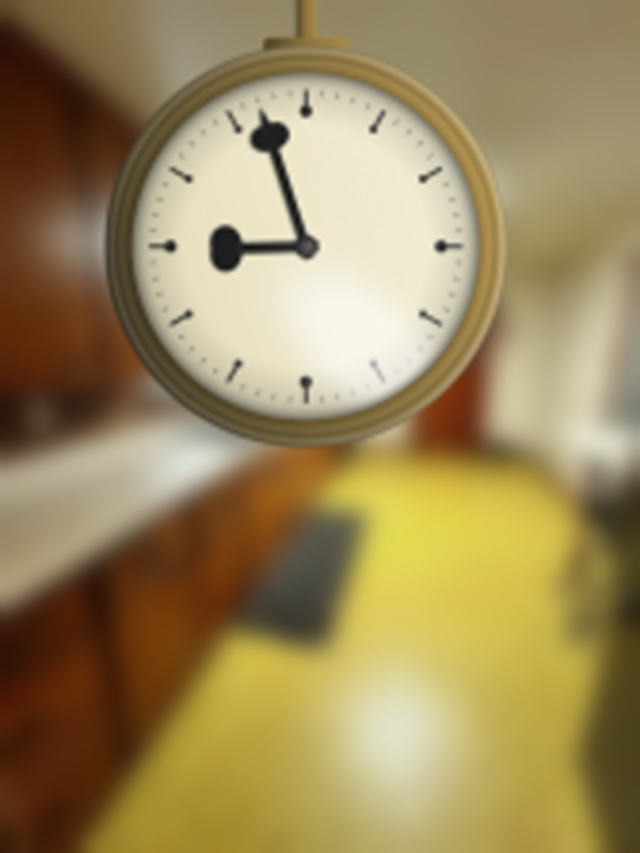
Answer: 8.57
